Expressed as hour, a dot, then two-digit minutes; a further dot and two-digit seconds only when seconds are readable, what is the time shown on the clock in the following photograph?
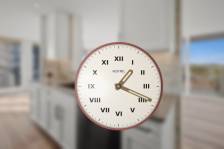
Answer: 1.19
